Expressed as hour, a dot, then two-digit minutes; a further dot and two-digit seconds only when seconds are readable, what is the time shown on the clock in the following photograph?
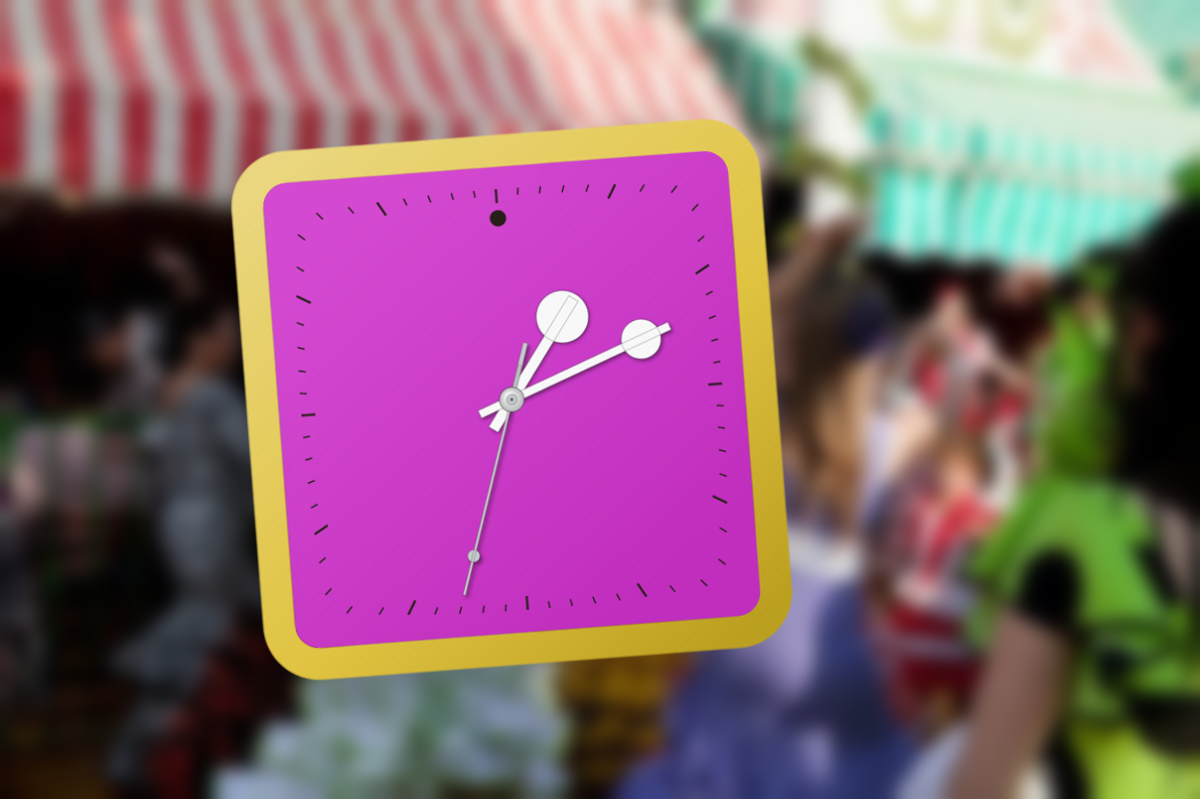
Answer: 1.11.33
